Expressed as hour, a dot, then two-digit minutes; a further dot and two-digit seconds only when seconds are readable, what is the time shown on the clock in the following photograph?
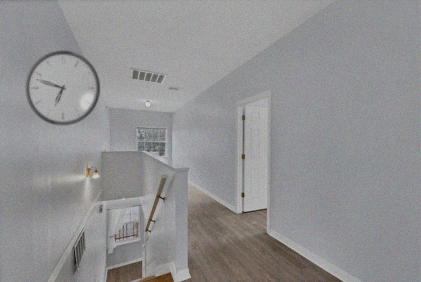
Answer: 6.48
